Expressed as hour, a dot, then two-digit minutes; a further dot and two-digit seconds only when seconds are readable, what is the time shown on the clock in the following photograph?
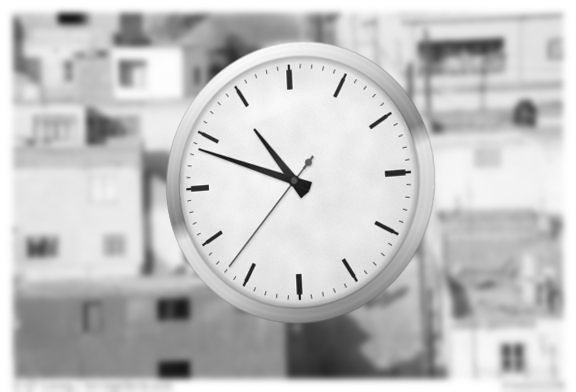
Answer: 10.48.37
